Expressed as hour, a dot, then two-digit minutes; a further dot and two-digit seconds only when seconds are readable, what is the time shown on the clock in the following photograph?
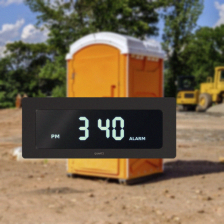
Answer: 3.40
